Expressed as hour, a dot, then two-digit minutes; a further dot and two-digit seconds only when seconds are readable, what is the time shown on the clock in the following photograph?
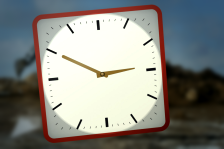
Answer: 2.50
